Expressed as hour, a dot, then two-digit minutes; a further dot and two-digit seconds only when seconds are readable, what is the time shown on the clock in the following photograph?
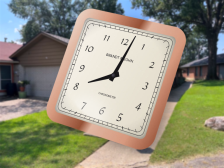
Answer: 8.02
